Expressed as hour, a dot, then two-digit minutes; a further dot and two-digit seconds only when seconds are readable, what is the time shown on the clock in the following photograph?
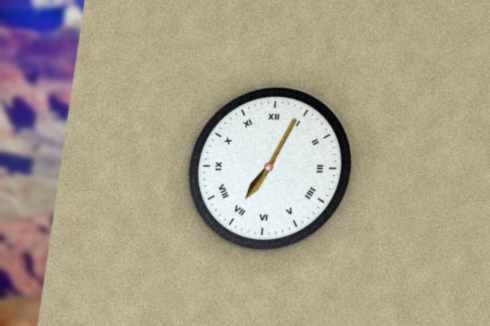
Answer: 7.04
